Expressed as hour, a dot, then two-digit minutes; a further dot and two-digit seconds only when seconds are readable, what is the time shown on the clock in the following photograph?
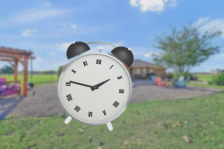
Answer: 1.46
